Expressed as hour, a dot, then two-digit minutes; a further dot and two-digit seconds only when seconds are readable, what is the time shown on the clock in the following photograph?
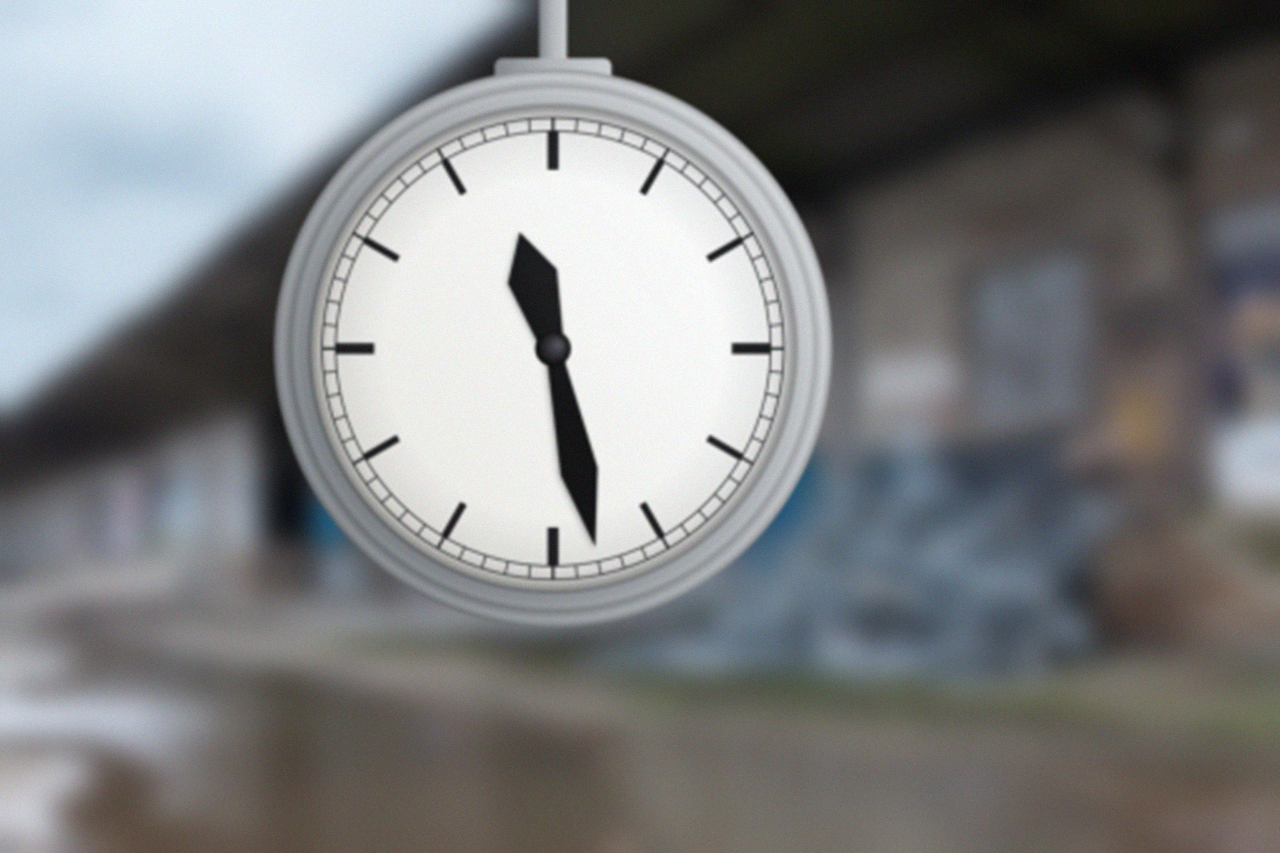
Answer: 11.28
